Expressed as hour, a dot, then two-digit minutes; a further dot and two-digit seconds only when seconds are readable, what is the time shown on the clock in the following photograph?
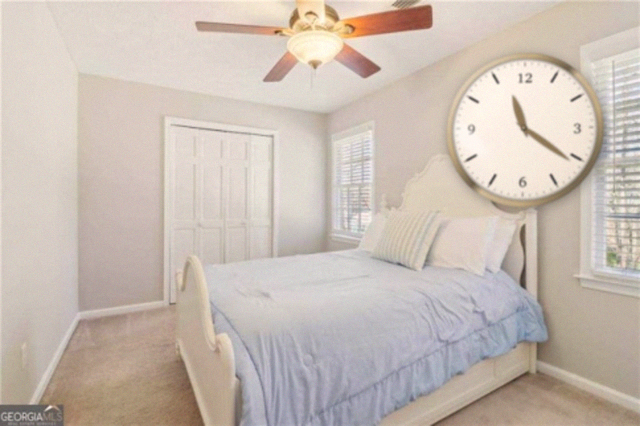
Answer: 11.21
